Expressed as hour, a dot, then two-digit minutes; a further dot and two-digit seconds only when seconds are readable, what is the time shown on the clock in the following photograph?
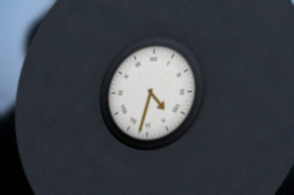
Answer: 4.32
